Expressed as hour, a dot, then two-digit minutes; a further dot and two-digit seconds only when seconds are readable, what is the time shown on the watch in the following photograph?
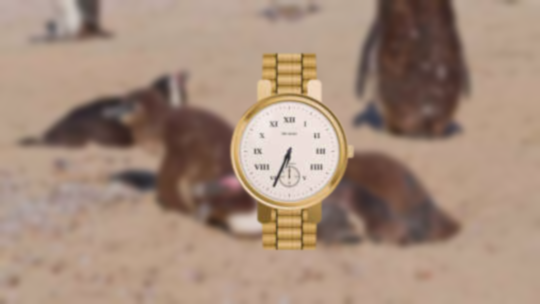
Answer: 6.34
